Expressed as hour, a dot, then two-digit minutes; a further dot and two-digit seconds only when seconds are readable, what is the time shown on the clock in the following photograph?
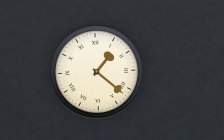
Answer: 1.22
